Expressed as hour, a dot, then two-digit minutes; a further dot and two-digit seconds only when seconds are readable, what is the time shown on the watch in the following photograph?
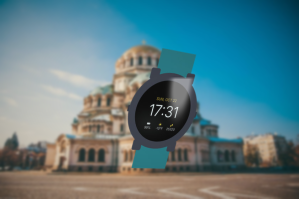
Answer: 17.31
